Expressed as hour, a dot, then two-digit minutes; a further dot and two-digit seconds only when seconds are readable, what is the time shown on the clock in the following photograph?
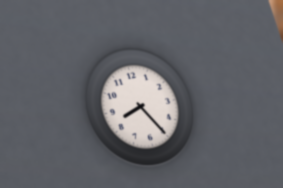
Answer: 8.25
